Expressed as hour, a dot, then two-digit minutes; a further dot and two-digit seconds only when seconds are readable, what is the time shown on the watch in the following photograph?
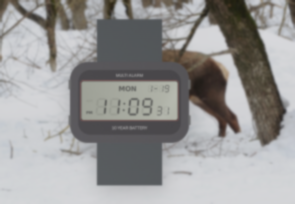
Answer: 11.09
